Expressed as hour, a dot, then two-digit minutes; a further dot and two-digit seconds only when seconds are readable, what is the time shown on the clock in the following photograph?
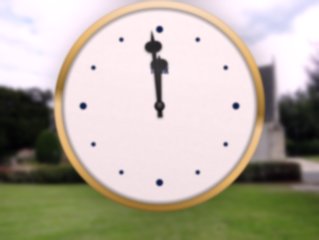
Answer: 11.59
